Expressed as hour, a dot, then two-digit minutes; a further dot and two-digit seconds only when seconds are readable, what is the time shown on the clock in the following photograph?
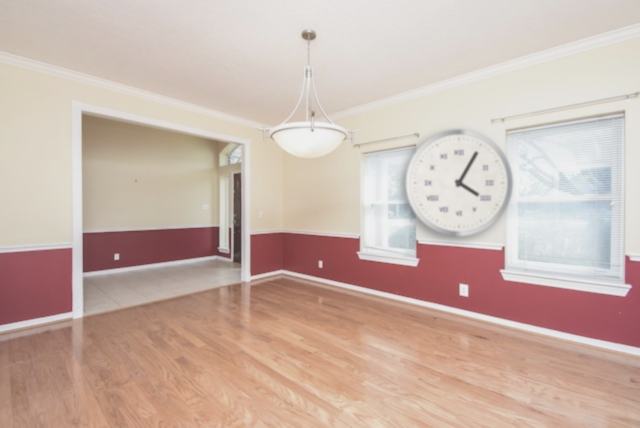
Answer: 4.05
